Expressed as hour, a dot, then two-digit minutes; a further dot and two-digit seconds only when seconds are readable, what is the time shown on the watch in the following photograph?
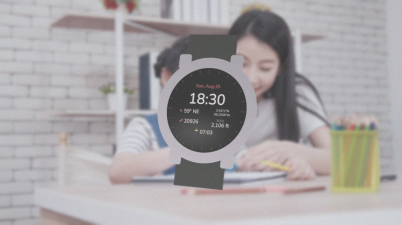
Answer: 18.30
